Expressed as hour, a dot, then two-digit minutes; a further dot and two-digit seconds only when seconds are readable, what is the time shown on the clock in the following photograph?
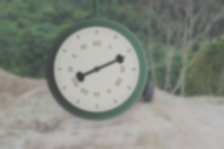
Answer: 8.11
